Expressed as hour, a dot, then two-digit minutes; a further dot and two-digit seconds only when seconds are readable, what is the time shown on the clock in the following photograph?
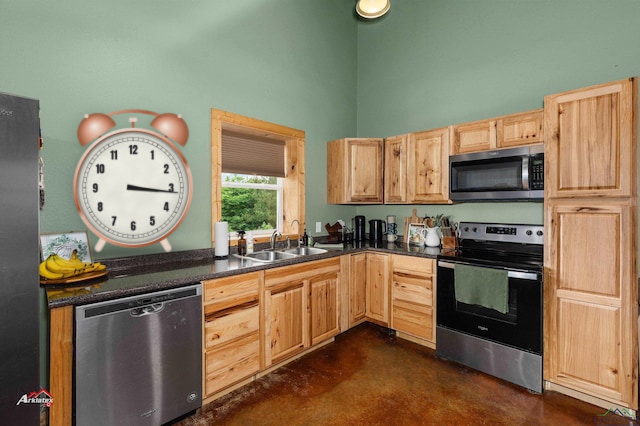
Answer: 3.16
